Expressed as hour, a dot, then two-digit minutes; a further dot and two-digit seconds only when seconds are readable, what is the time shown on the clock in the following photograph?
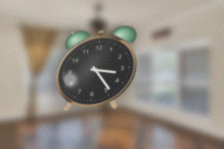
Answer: 3.24
